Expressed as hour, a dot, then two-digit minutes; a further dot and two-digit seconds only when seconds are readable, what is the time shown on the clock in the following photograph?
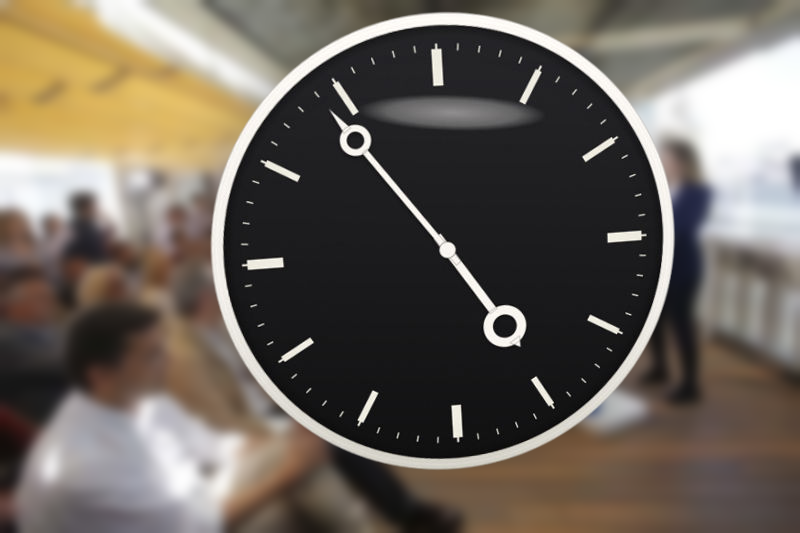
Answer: 4.54
